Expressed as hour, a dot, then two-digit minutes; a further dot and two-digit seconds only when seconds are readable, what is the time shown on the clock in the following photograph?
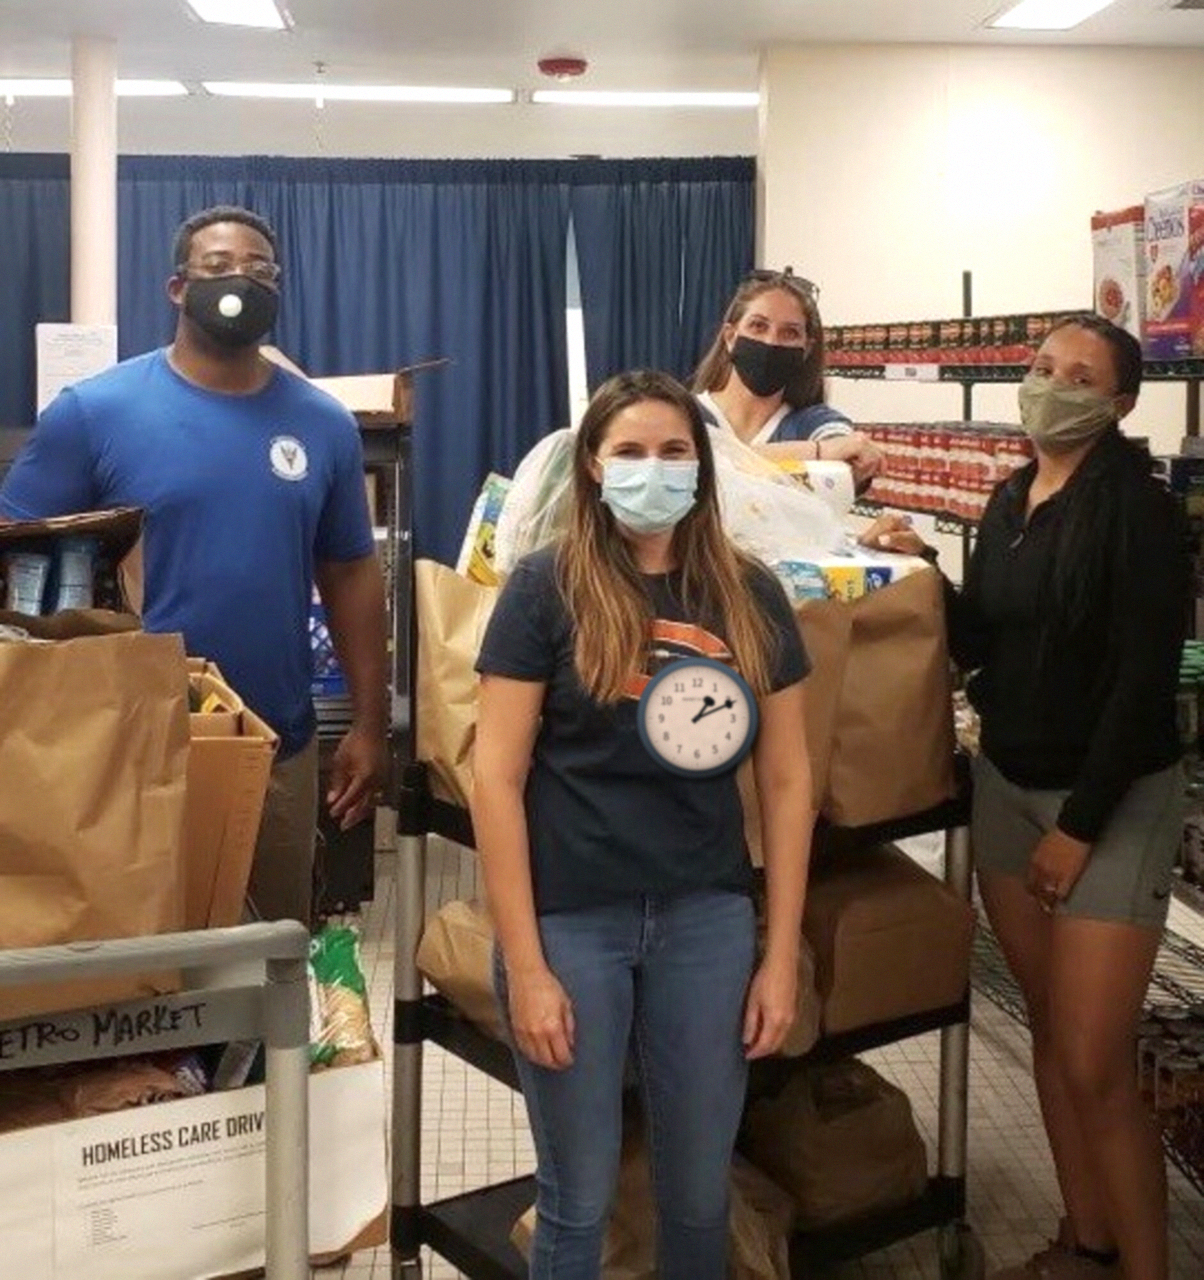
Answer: 1.11
